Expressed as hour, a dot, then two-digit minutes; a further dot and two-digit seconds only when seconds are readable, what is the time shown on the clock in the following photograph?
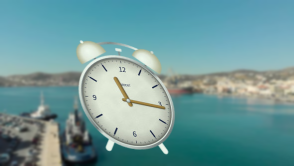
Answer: 11.16
